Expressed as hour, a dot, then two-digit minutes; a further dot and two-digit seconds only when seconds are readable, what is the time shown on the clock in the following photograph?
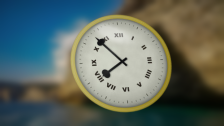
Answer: 7.53
